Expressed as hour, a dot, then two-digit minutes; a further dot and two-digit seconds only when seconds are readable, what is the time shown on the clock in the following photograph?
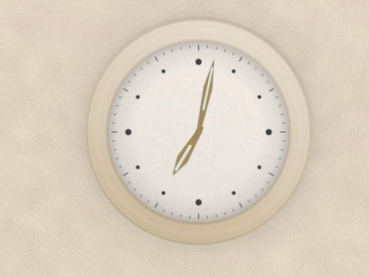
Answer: 7.02
